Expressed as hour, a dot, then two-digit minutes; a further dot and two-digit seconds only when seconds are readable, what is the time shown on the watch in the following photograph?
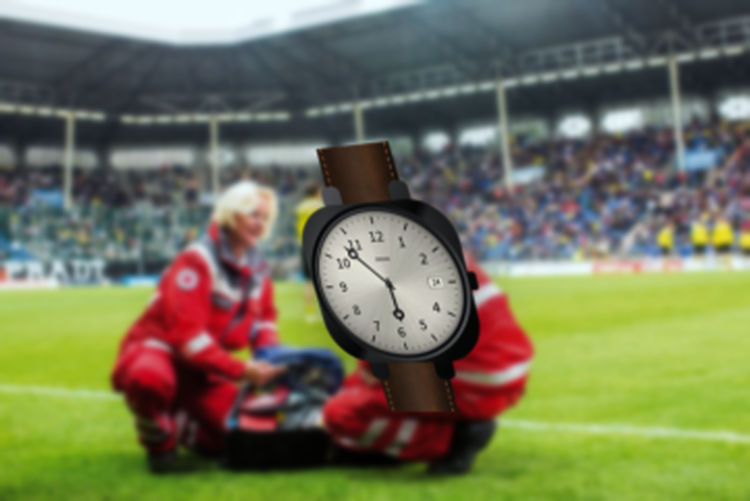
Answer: 5.53
